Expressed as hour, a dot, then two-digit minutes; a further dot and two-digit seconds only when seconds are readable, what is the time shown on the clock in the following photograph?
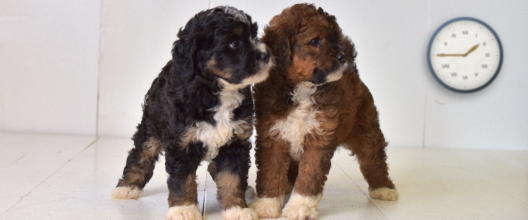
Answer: 1.45
